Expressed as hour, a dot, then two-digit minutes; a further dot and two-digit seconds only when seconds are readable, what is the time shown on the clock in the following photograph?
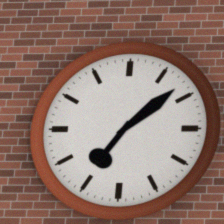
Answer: 7.08
